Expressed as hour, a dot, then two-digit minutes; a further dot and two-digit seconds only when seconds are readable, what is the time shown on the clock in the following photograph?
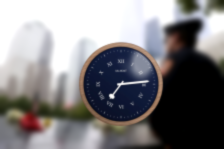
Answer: 7.14
